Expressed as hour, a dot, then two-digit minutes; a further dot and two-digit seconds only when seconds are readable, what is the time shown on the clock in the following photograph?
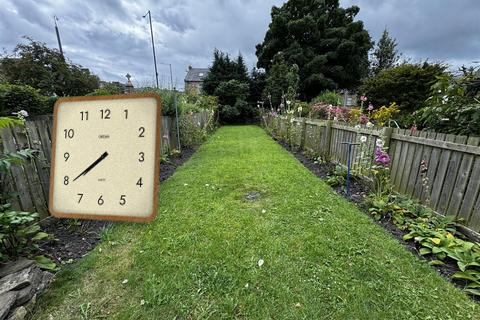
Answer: 7.39
